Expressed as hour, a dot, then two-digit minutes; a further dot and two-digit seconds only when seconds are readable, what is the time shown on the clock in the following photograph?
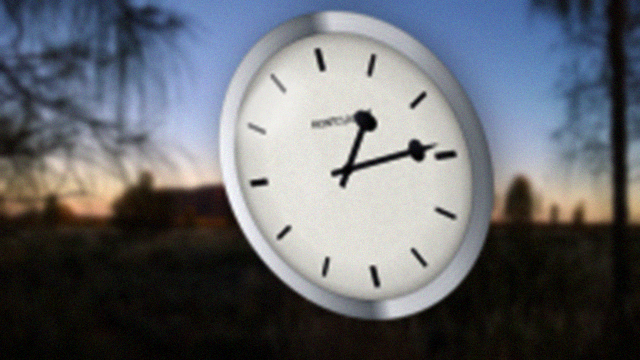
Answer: 1.14
